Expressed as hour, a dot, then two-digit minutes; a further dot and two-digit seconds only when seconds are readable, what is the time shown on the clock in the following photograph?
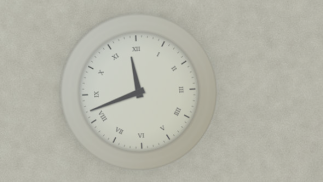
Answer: 11.42
